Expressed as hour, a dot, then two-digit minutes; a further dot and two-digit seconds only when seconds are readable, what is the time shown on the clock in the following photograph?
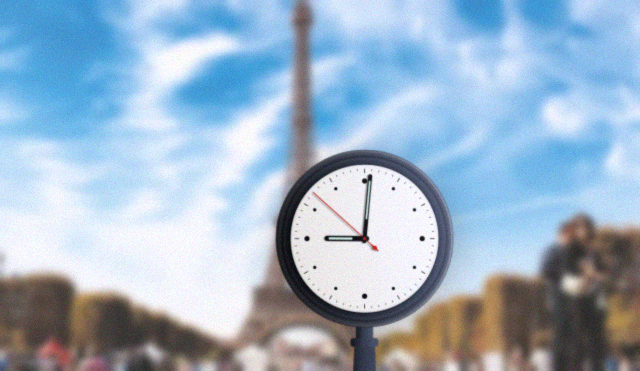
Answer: 9.00.52
